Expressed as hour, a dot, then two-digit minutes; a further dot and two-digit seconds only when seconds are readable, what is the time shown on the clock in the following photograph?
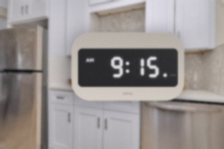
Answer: 9.15
